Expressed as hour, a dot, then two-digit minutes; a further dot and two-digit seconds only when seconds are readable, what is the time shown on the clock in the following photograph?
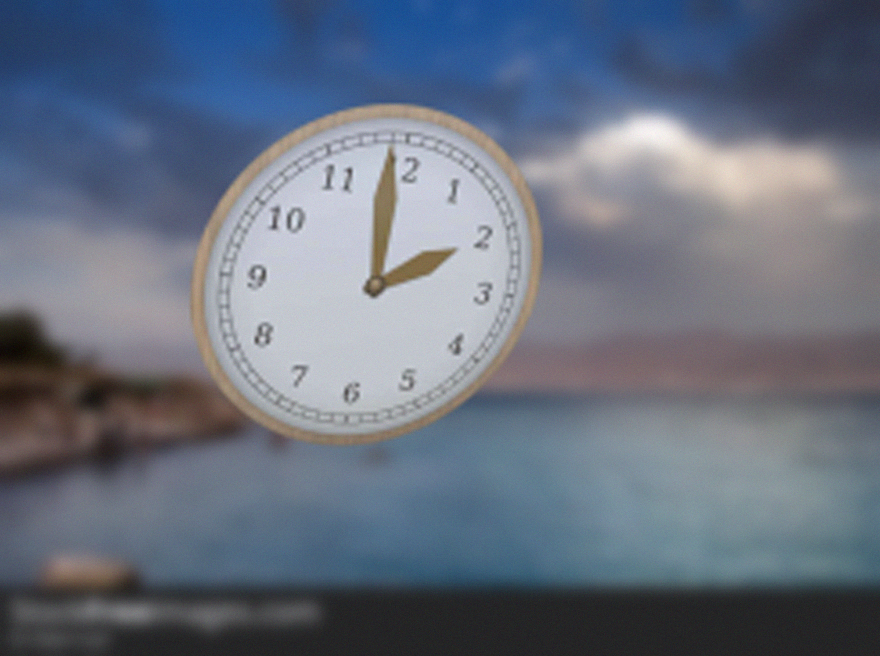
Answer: 1.59
